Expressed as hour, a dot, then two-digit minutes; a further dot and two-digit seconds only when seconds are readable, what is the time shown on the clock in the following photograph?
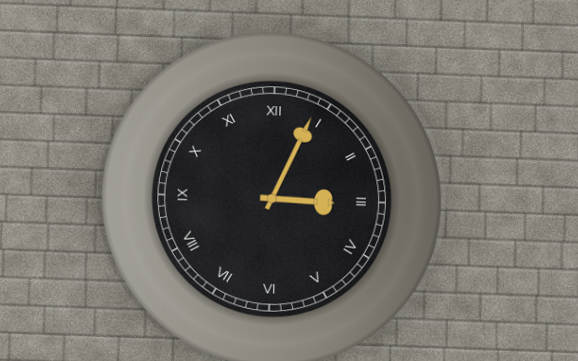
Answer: 3.04
